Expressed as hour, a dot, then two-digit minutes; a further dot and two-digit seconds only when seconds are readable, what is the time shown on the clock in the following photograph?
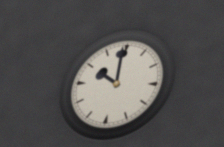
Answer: 9.59
